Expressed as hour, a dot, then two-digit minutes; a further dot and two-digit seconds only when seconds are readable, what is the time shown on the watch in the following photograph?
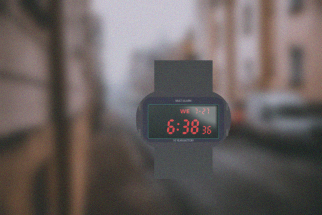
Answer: 6.38.36
